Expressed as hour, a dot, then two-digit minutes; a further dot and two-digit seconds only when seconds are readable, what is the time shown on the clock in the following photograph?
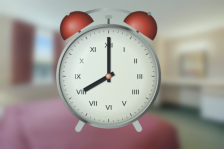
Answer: 8.00
